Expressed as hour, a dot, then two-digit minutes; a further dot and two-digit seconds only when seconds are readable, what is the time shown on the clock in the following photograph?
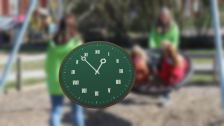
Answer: 12.53
